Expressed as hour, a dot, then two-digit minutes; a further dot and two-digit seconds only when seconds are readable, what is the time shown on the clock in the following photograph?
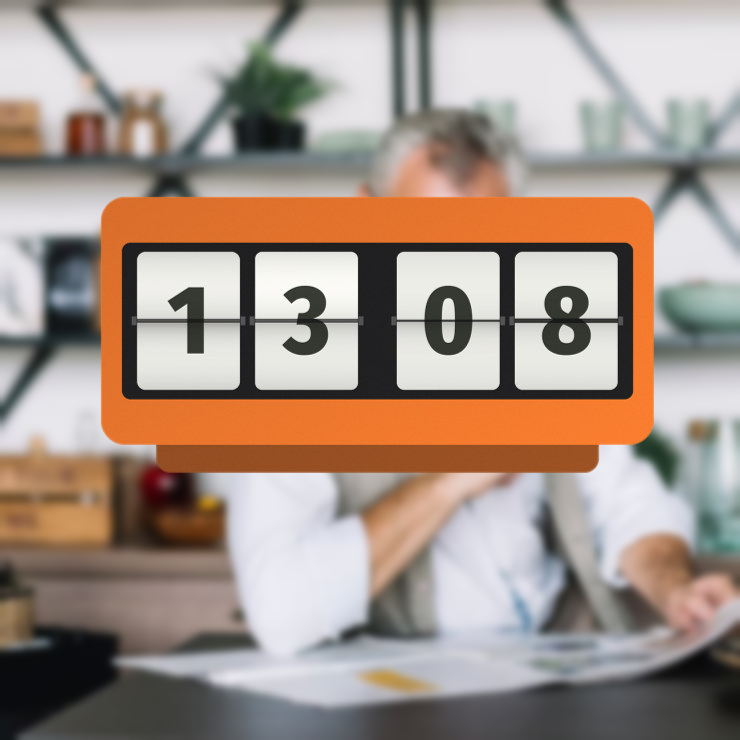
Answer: 13.08
